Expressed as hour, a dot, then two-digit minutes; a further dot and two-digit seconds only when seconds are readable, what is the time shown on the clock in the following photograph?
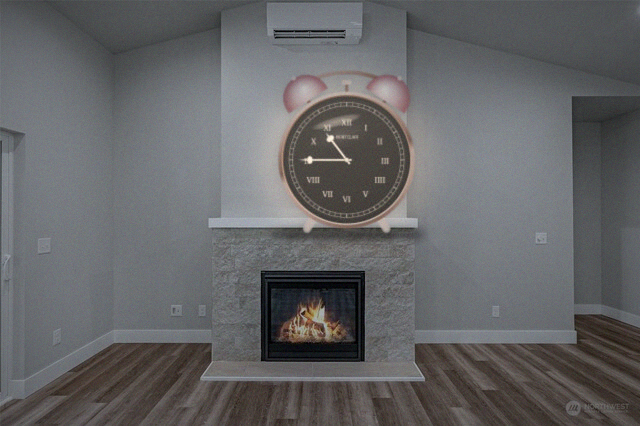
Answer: 10.45
